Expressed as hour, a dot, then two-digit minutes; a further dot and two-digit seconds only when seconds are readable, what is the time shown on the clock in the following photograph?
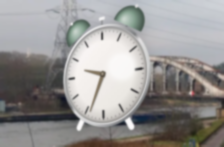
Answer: 9.34
